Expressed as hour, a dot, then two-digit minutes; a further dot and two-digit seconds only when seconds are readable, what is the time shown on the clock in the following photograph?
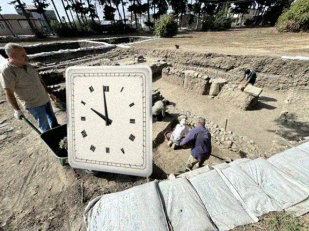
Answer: 9.59
